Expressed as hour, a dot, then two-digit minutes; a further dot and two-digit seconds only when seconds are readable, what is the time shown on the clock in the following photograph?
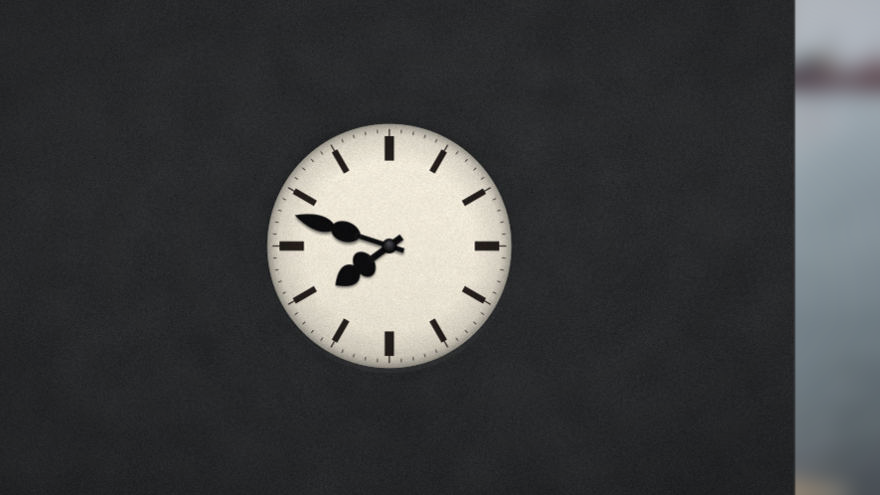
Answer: 7.48
